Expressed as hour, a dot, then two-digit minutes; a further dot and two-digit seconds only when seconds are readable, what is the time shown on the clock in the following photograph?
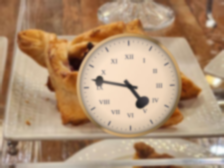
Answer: 4.47
